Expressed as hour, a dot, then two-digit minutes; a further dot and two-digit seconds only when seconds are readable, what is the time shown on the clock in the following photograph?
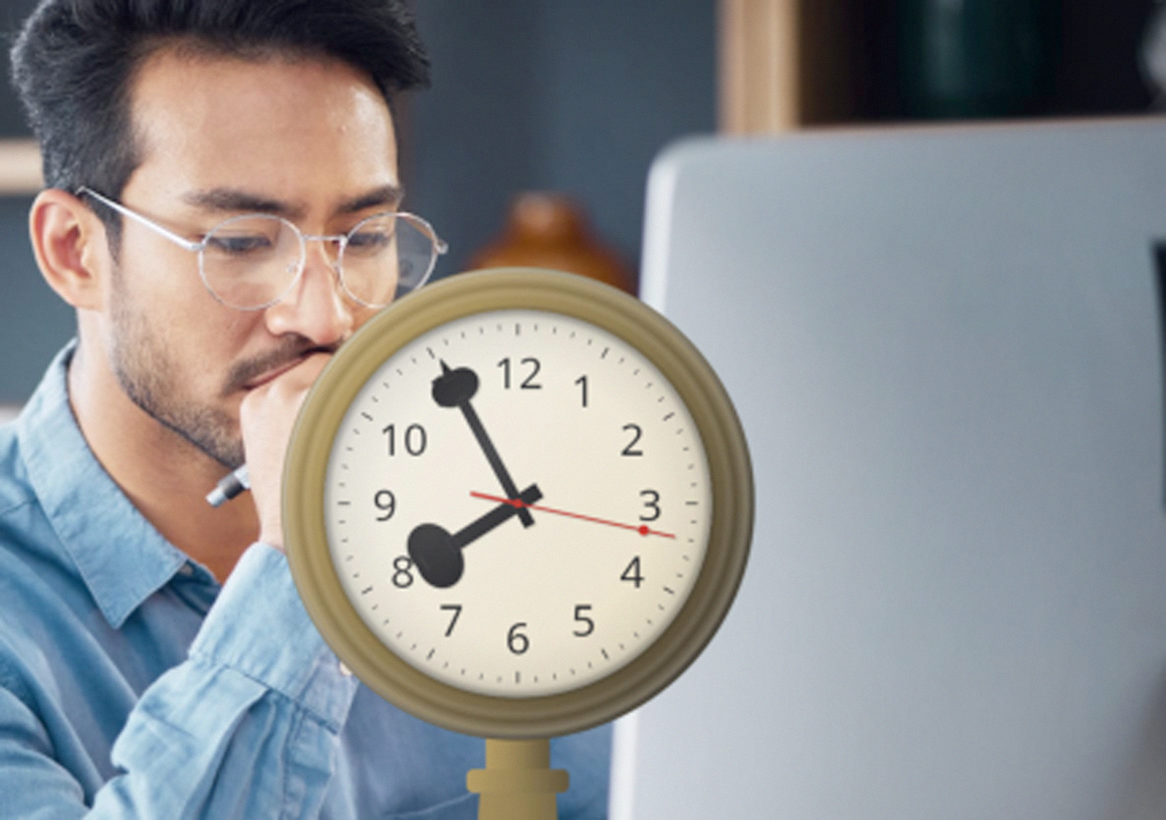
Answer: 7.55.17
